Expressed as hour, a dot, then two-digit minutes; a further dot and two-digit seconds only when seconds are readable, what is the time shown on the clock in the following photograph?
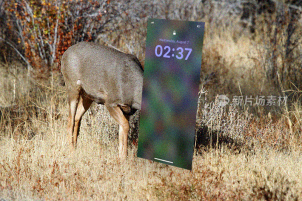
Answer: 2.37
